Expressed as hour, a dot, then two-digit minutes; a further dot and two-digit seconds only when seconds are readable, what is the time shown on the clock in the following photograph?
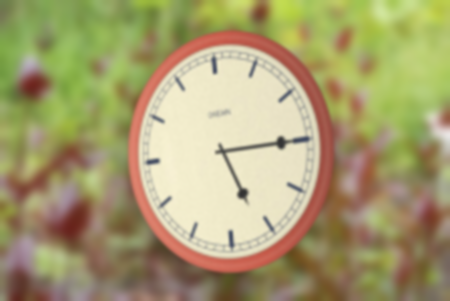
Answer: 5.15
